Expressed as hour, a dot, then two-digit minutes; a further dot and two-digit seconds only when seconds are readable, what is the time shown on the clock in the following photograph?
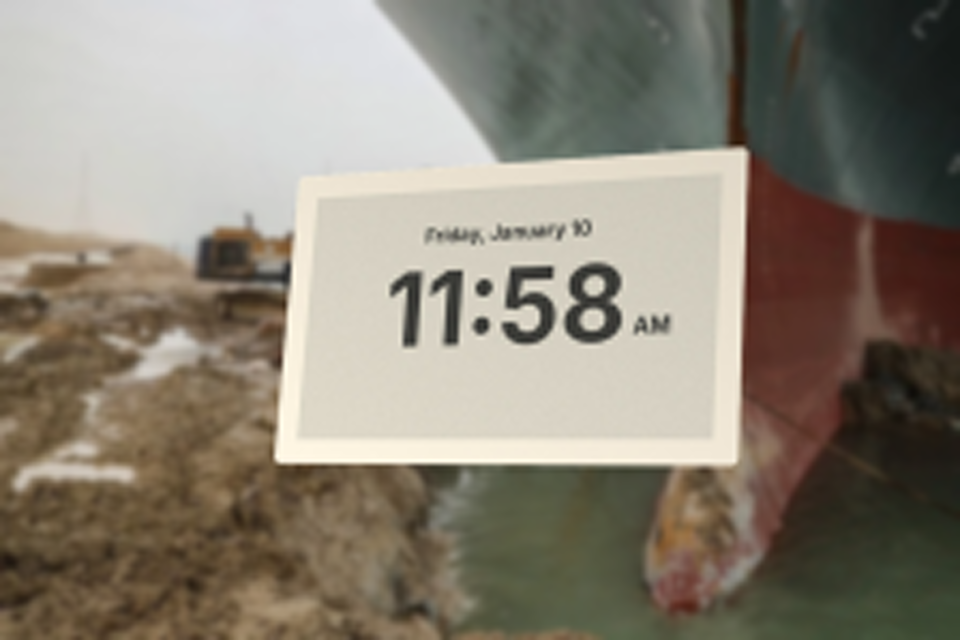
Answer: 11.58
